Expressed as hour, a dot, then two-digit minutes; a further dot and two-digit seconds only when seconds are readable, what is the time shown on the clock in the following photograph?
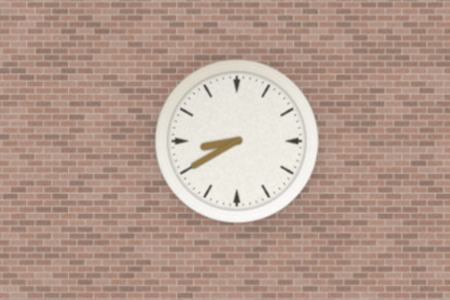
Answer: 8.40
